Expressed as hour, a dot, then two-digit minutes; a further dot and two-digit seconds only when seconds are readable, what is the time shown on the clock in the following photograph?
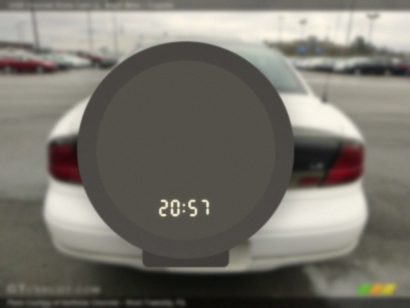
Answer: 20.57
